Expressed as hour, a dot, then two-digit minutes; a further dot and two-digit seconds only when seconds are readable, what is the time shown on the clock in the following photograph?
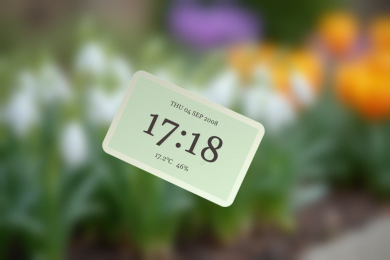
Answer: 17.18
